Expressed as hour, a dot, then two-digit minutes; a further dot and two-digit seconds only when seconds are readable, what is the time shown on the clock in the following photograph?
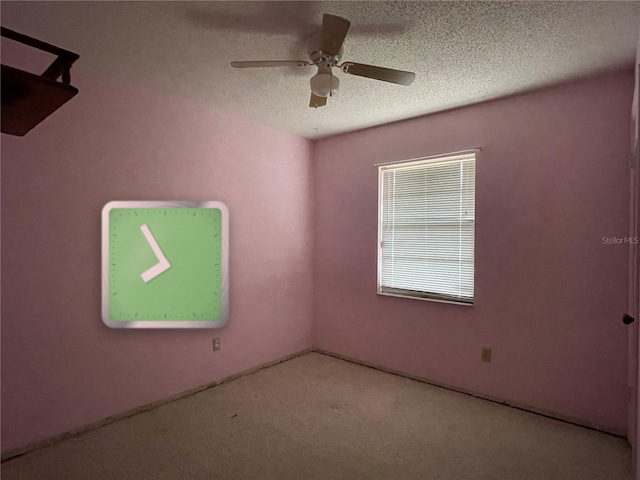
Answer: 7.55
